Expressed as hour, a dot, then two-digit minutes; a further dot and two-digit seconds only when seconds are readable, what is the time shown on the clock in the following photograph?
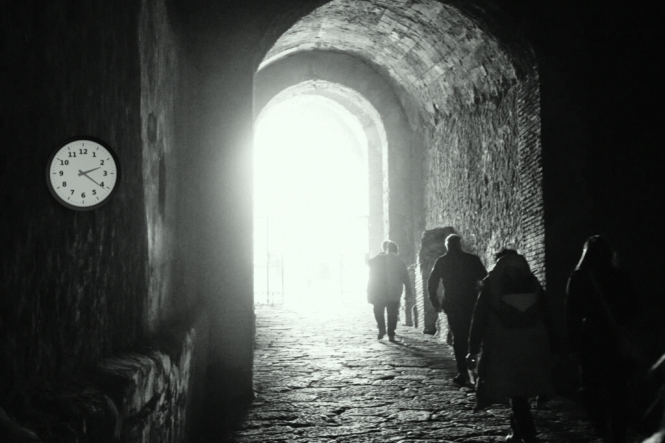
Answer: 2.21
